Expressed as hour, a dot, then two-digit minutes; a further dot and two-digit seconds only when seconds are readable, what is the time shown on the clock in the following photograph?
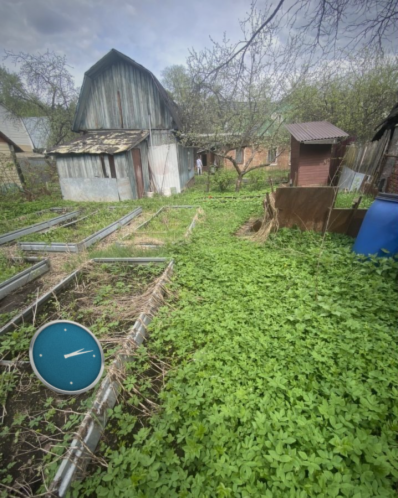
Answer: 2.13
